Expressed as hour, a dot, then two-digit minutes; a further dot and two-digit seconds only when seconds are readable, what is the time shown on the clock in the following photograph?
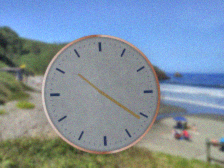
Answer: 10.21
